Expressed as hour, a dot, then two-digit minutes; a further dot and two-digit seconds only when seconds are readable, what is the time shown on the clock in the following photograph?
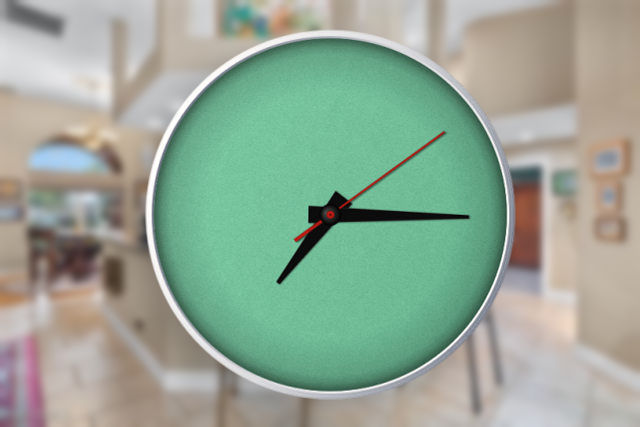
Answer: 7.15.09
